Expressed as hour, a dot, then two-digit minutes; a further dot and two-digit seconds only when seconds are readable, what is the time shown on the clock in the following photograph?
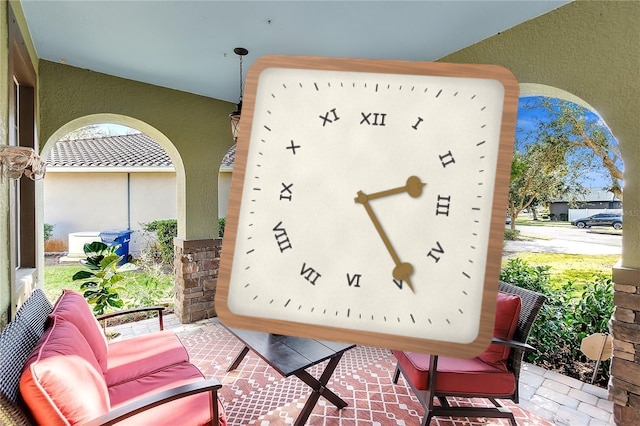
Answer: 2.24
